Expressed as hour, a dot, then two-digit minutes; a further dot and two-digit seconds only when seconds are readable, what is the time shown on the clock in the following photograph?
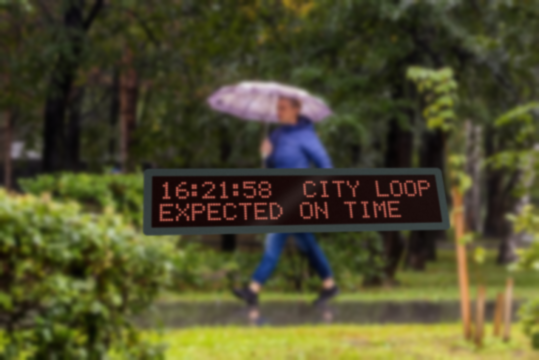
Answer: 16.21.58
